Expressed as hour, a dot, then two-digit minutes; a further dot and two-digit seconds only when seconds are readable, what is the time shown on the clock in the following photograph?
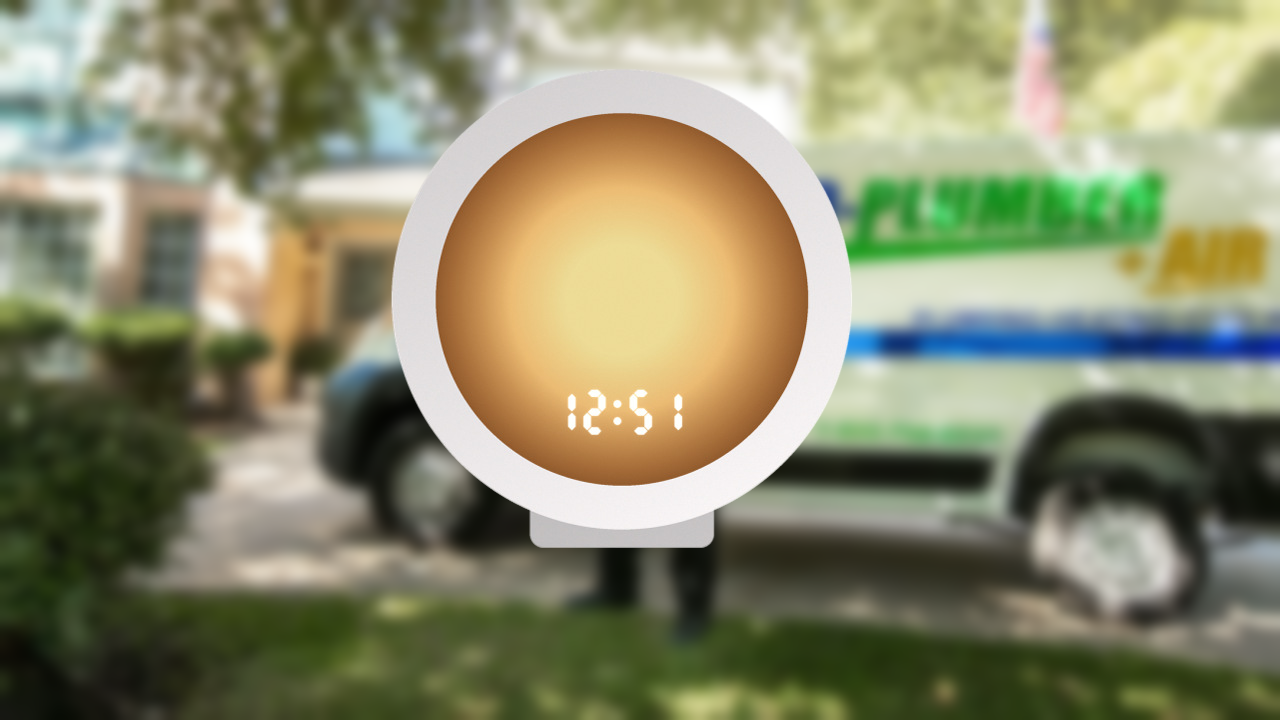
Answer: 12.51
